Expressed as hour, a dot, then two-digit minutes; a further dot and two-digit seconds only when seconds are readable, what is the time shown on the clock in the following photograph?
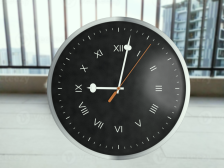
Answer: 9.02.06
